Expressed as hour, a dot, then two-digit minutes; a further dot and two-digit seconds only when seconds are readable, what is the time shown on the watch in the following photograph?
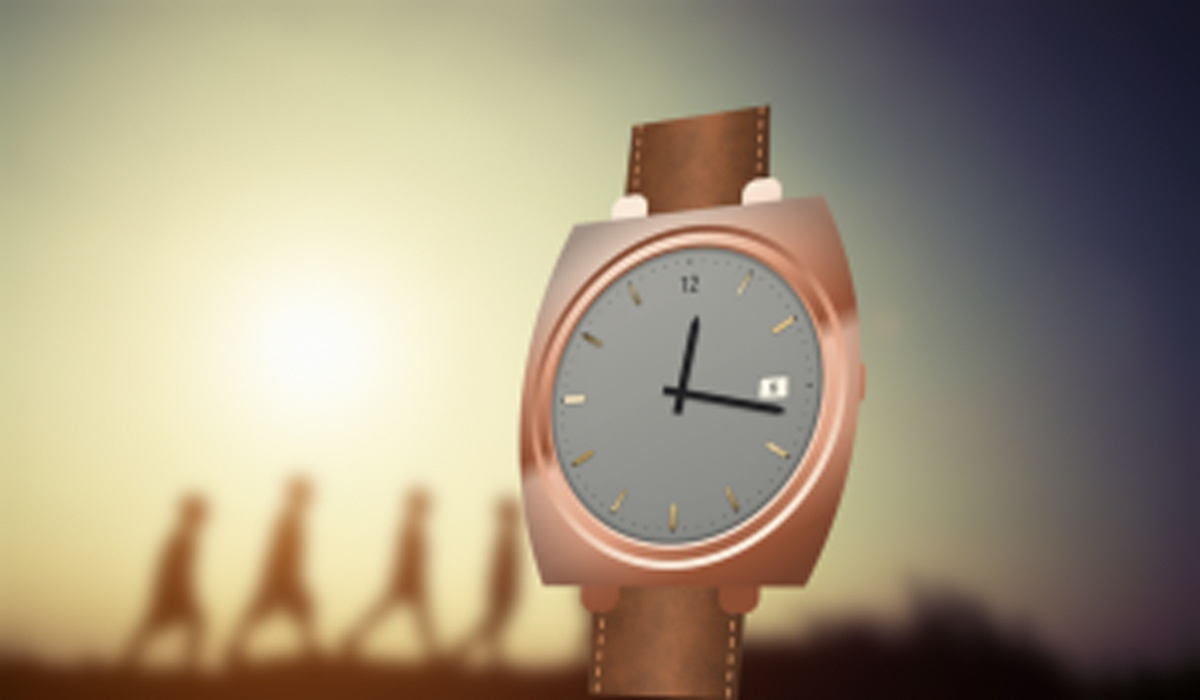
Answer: 12.17
